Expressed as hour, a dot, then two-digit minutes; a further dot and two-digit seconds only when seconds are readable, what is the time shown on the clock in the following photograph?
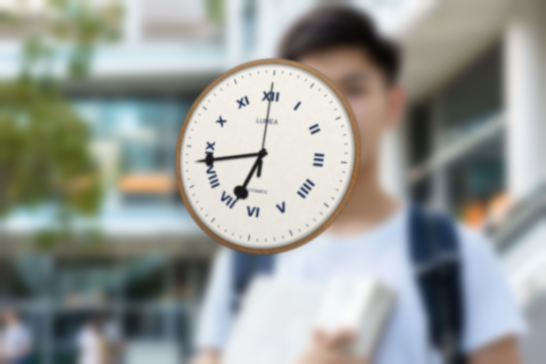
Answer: 6.43.00
